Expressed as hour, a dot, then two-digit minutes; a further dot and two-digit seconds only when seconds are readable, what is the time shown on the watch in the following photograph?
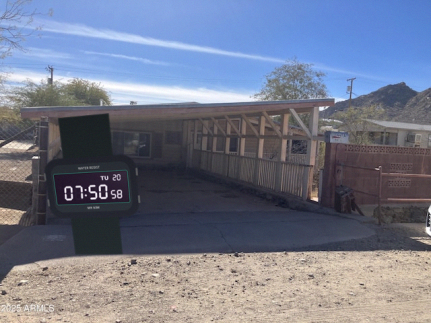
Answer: 7.50.58
